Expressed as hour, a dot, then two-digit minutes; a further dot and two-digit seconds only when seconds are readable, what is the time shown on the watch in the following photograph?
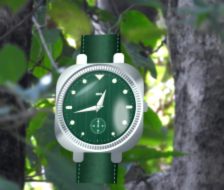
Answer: 12.43
